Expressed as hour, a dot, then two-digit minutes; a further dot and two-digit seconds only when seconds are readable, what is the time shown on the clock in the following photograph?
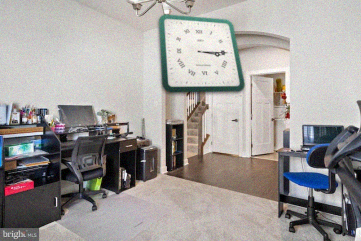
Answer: 3.15
